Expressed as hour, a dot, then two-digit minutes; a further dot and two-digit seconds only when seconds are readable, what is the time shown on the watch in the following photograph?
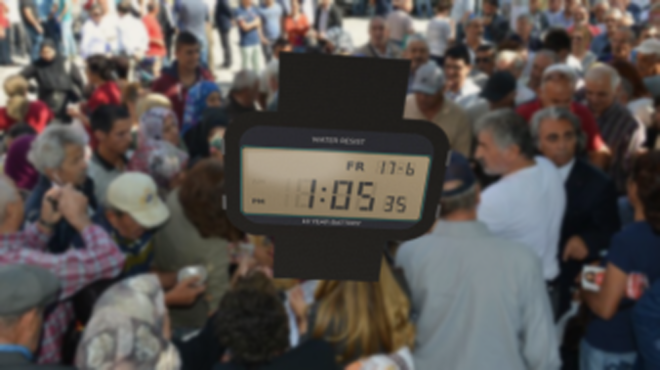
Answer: 1.05.35
